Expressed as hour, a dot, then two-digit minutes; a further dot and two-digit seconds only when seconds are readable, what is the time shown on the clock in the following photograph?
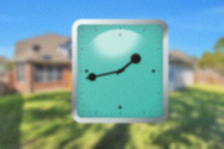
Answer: 1.43
